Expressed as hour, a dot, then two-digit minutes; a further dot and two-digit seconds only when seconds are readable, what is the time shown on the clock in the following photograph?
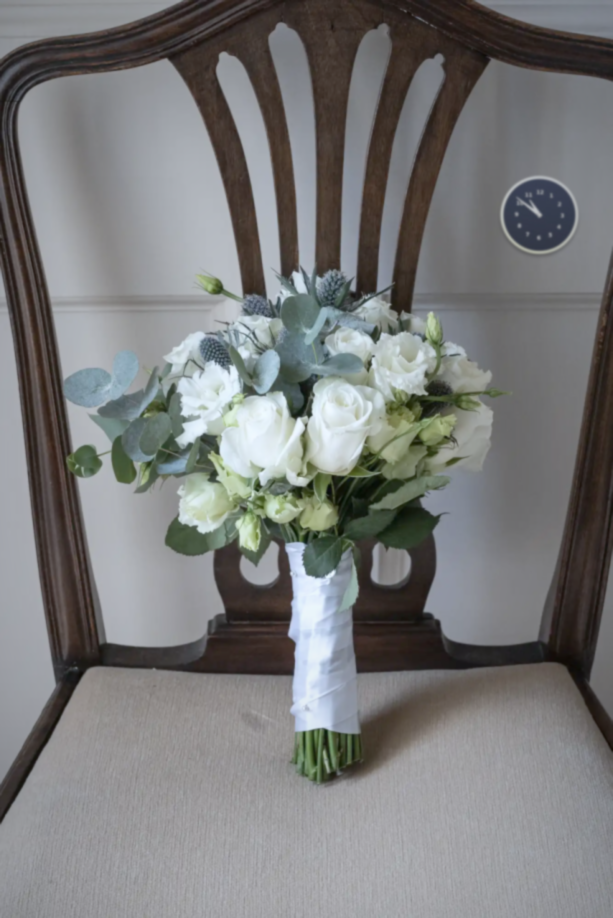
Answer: 10.51
